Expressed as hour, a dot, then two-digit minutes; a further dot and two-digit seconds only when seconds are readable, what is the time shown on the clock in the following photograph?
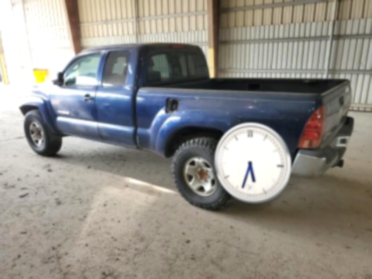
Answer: 5.33
